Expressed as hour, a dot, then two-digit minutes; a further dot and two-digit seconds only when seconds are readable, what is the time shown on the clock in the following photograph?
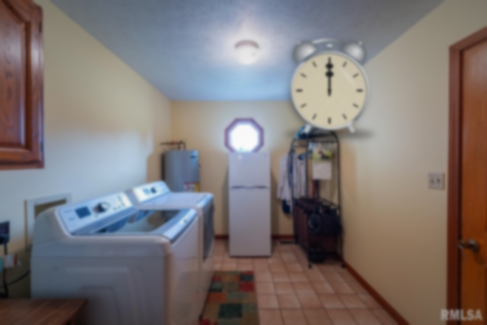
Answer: 12.00
